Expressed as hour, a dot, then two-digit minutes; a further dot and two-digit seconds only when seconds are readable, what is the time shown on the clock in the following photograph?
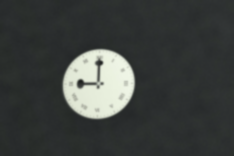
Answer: 9.00
